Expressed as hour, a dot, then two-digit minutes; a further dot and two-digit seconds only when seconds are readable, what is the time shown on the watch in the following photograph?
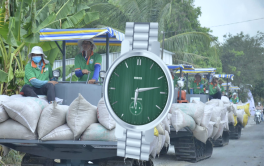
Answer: 6.13
